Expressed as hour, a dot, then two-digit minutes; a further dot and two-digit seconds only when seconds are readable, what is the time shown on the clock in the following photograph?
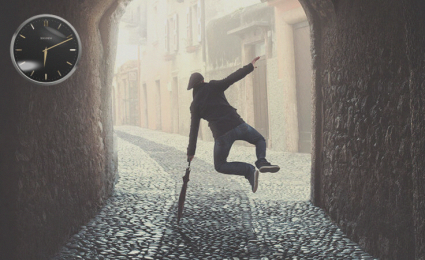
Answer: 6.11
